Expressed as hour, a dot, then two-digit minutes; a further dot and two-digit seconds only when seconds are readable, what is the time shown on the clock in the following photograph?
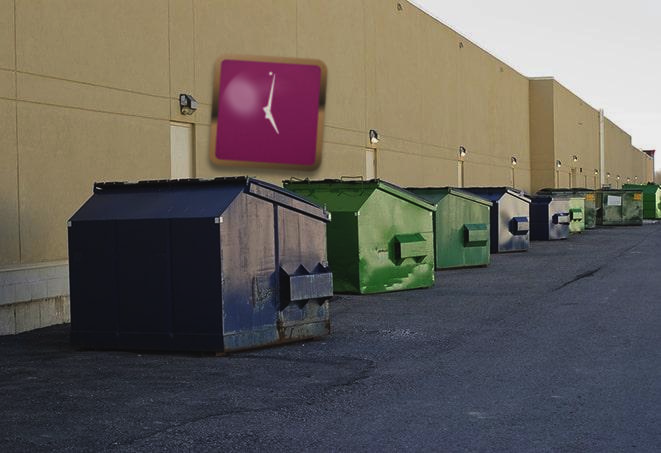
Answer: 5.01
